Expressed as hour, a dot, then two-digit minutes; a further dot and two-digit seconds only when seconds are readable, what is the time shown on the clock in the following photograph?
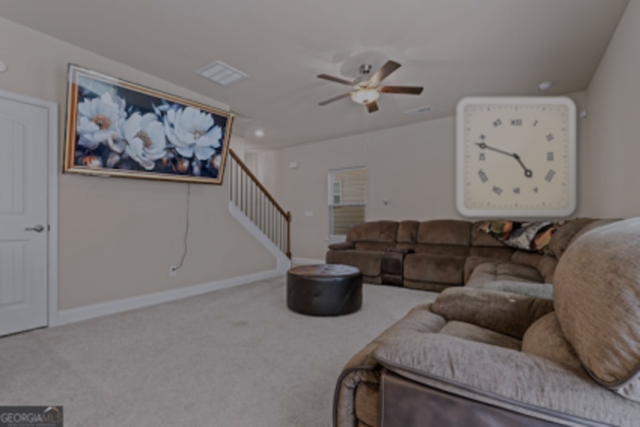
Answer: 4.48
